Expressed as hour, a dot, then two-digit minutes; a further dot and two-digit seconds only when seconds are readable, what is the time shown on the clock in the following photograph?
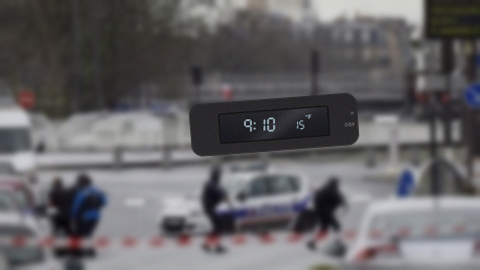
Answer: 9.10
